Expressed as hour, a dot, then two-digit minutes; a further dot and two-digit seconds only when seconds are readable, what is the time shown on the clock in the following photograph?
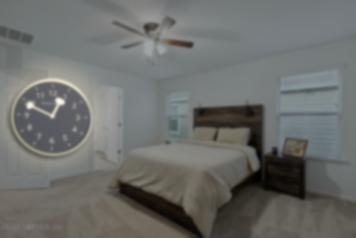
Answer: 12.49
